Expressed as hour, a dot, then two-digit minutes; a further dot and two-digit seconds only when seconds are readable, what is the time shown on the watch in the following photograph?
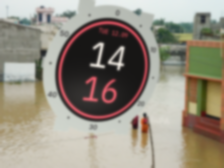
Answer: 14.16
